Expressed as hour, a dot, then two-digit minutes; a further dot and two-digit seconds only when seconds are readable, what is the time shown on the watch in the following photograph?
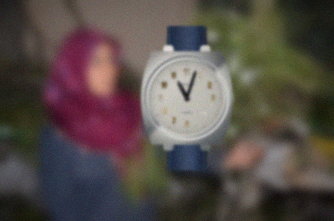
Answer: 11.03
